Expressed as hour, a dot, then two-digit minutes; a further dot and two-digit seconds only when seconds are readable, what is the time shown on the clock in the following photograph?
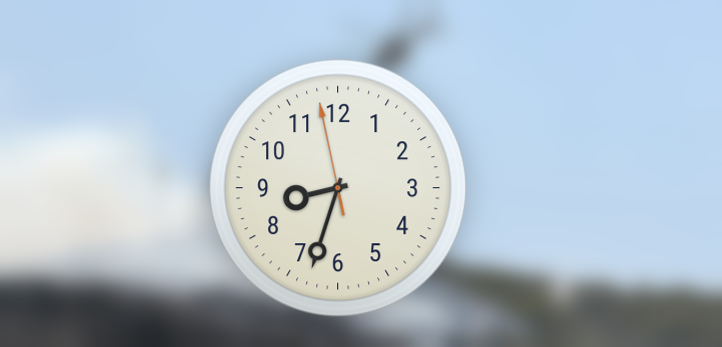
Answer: 8.32.58
